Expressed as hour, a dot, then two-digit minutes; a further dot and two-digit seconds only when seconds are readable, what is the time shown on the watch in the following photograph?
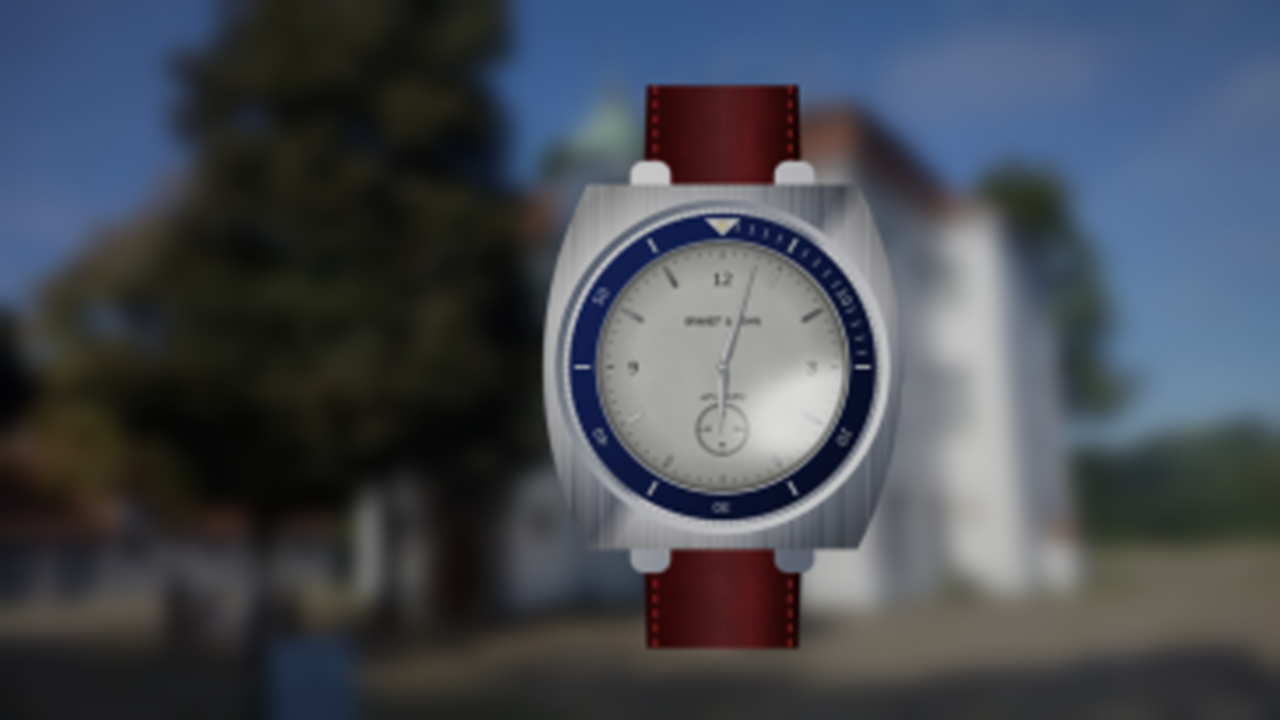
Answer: 6.03
